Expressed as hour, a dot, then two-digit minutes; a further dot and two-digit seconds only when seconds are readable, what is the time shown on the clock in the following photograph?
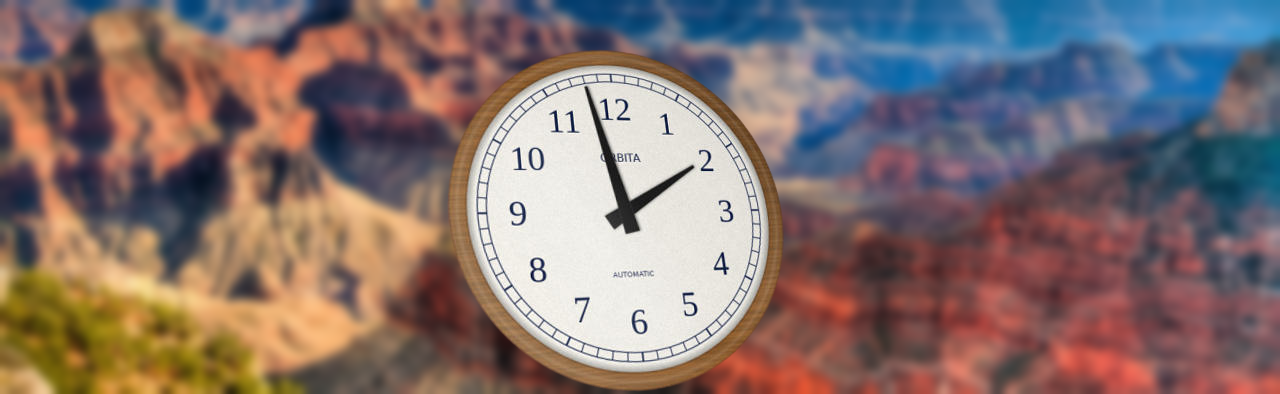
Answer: 1.58
